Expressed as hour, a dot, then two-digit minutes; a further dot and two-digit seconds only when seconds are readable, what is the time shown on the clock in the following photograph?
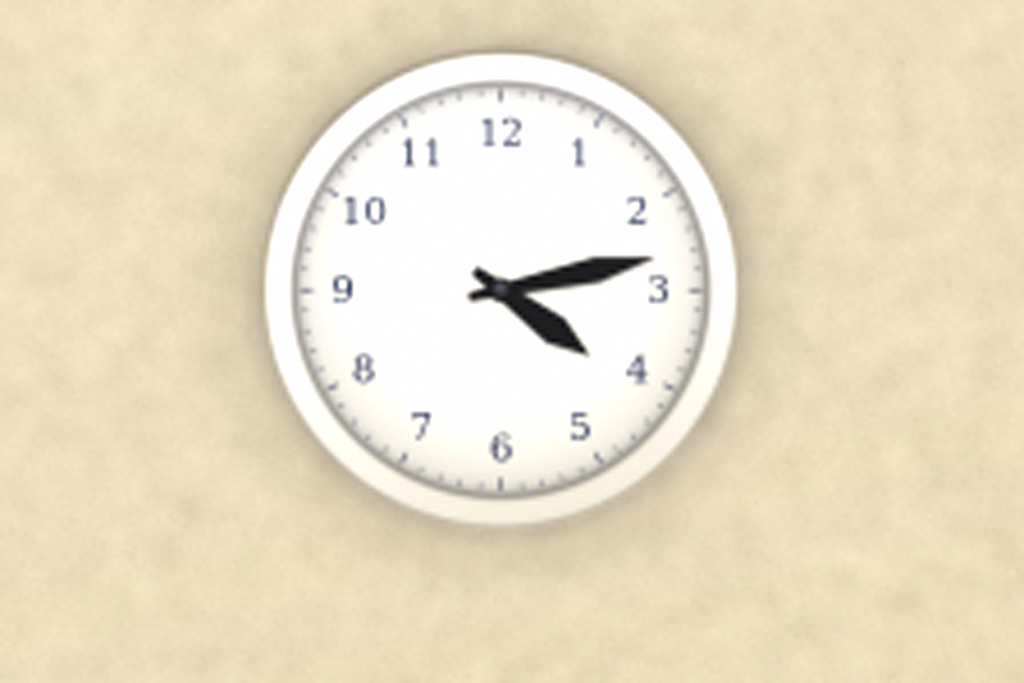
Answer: 4.13
